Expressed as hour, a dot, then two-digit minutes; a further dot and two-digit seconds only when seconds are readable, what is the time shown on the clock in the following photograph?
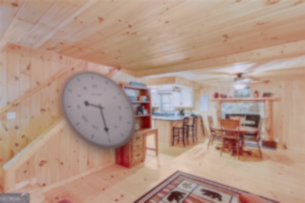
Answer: 9.30
